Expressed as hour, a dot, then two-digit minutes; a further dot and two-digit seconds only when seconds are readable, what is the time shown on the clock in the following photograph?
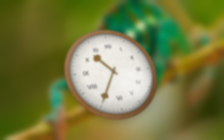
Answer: 10.35
